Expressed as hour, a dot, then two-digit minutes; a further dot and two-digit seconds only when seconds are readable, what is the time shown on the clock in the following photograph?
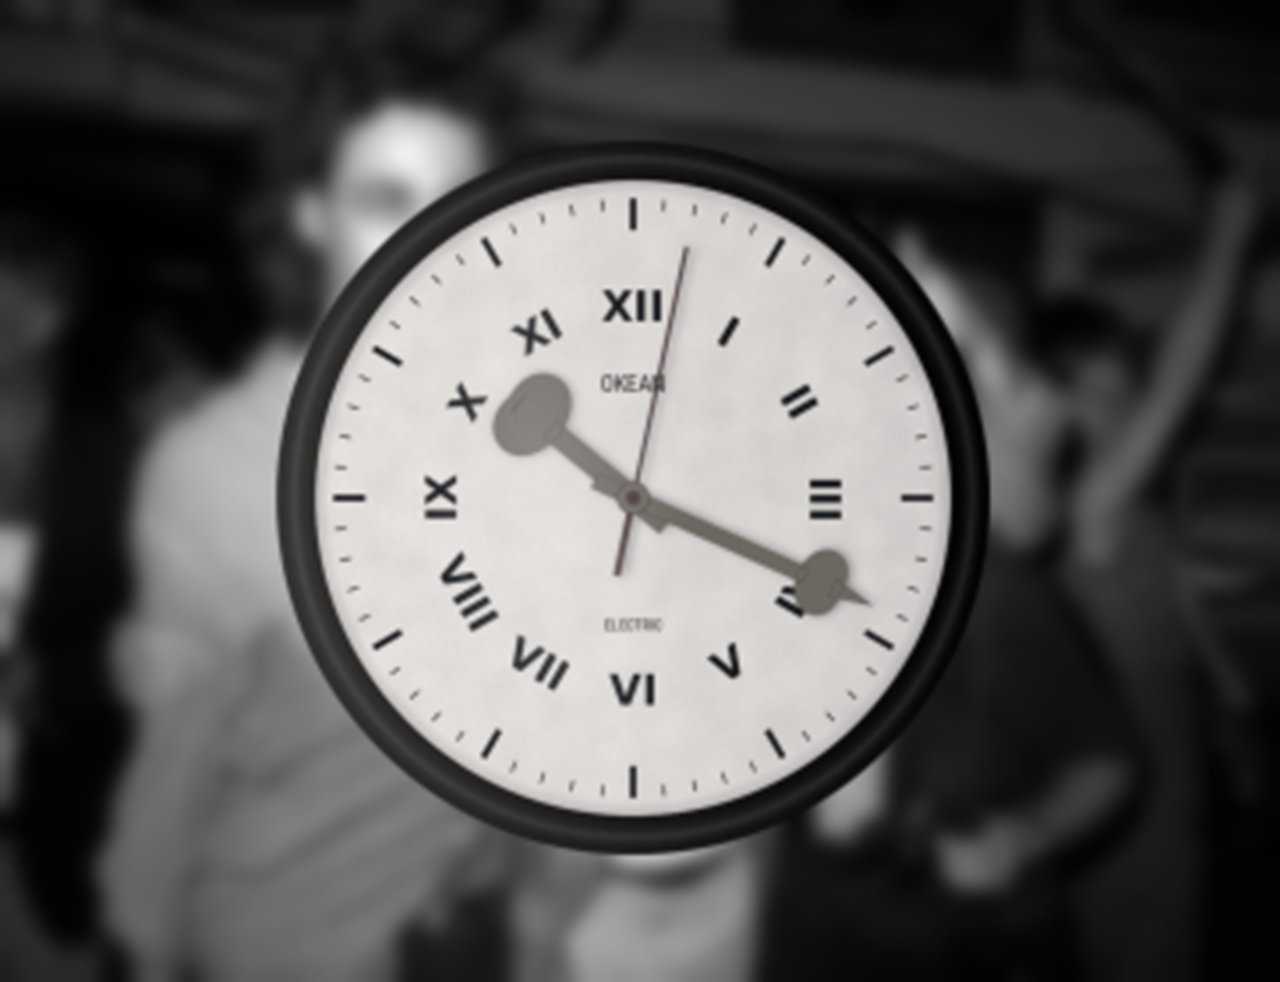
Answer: 10.19.02
